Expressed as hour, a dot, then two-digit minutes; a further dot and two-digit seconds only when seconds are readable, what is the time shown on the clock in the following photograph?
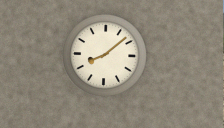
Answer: 8.08
